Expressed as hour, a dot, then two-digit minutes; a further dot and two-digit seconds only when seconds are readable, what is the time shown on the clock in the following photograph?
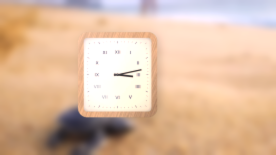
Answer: 3.13
